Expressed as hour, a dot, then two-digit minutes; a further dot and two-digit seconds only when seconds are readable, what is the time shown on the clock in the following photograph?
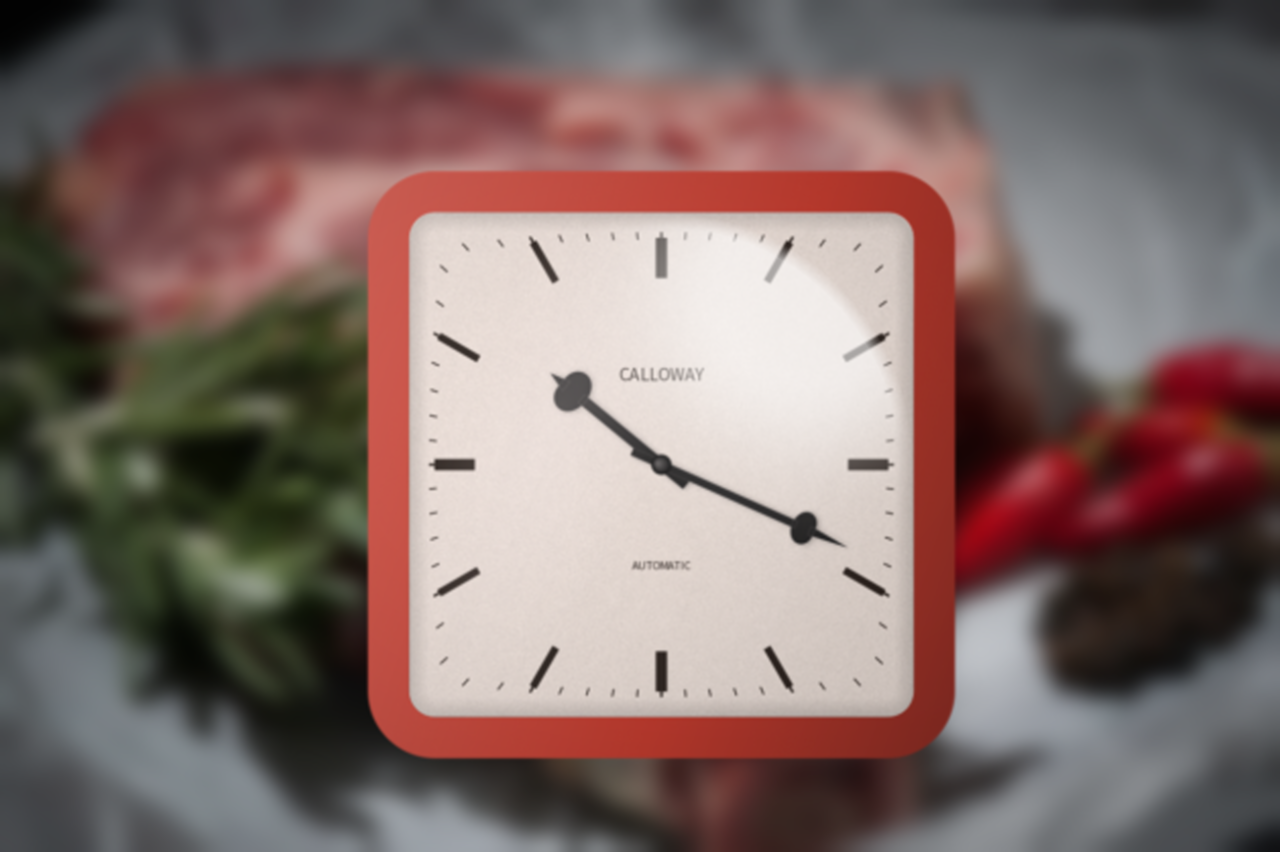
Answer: 10.19
